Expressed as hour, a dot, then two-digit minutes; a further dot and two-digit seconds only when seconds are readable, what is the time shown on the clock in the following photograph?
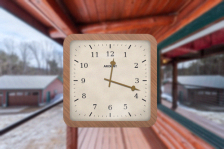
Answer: 12.18
